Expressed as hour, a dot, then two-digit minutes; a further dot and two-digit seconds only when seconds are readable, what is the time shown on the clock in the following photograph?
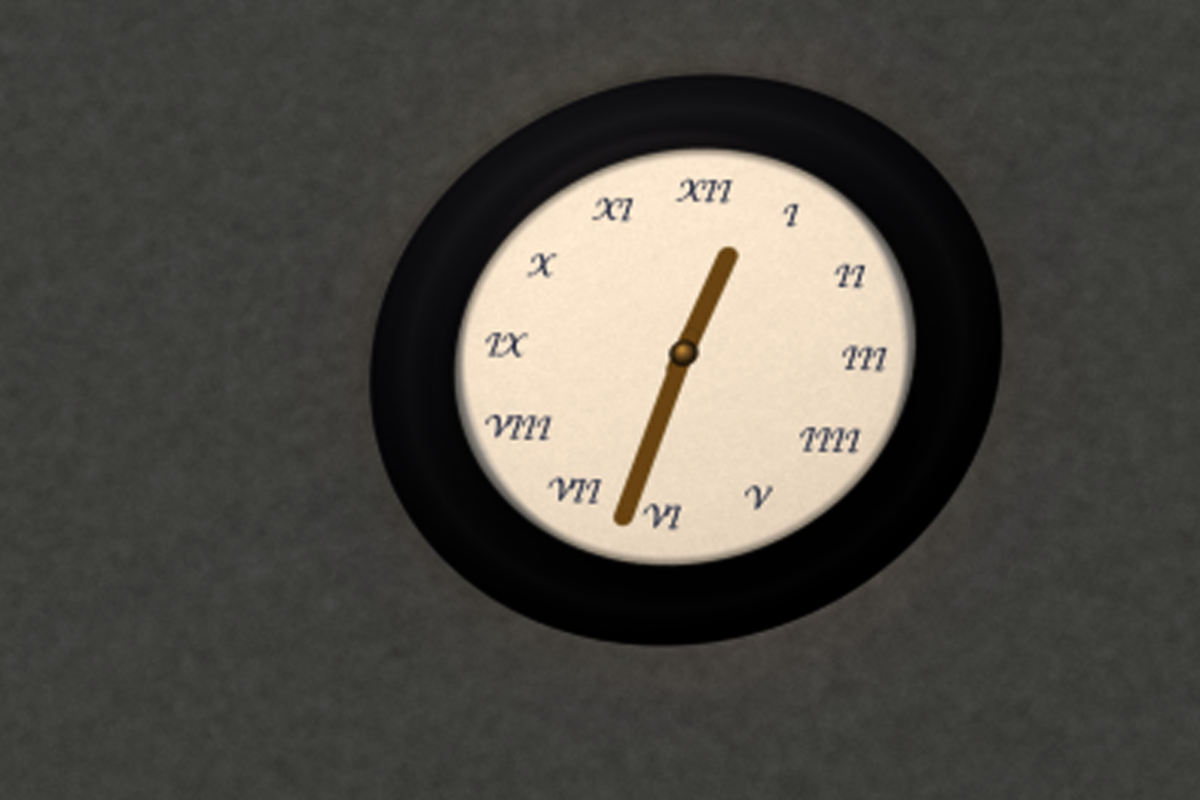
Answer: 12.32
